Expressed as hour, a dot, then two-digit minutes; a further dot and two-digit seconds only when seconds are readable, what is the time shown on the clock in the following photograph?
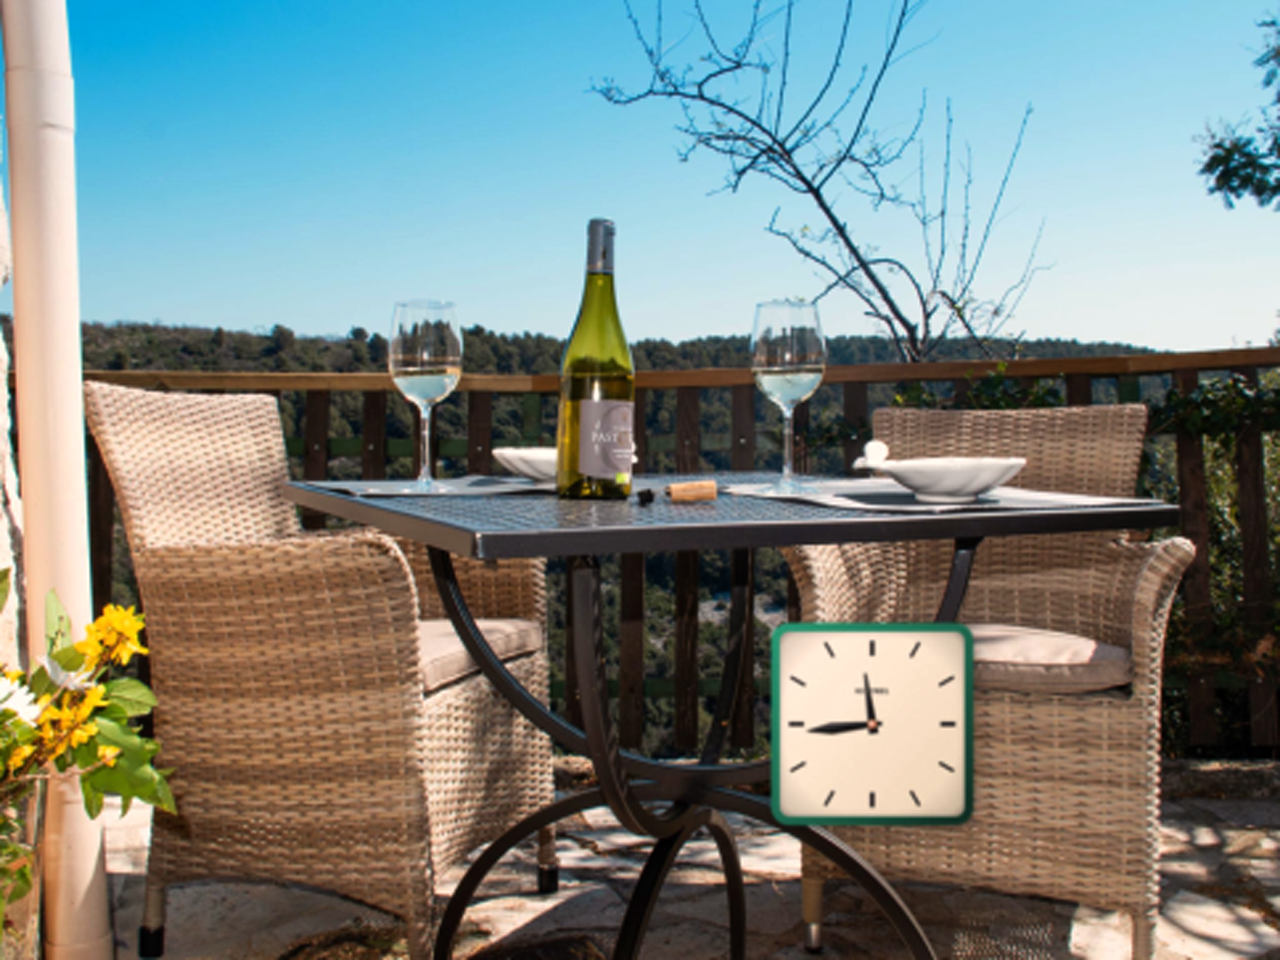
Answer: 11.44
